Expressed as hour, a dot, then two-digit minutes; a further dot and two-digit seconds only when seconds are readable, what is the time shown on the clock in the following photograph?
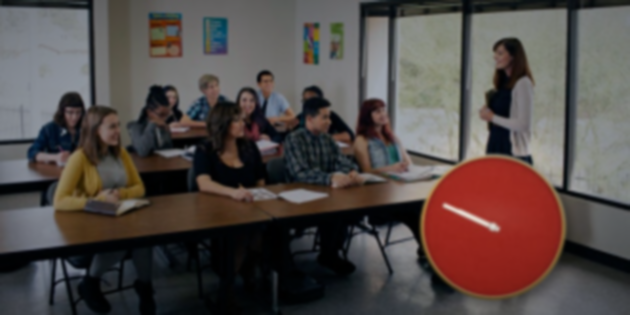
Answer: 9.49
